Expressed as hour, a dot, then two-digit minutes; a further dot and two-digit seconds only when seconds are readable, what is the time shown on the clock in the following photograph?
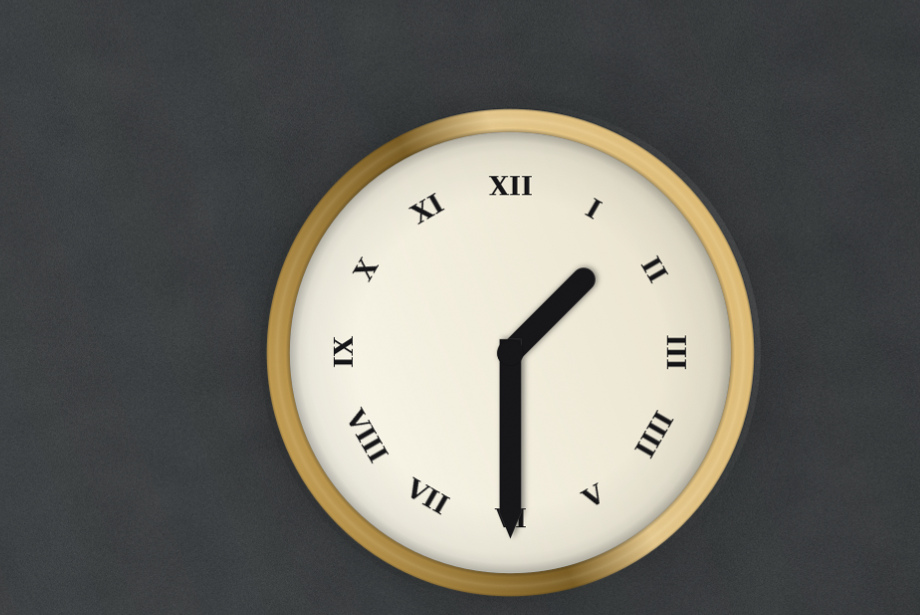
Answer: 1.30
